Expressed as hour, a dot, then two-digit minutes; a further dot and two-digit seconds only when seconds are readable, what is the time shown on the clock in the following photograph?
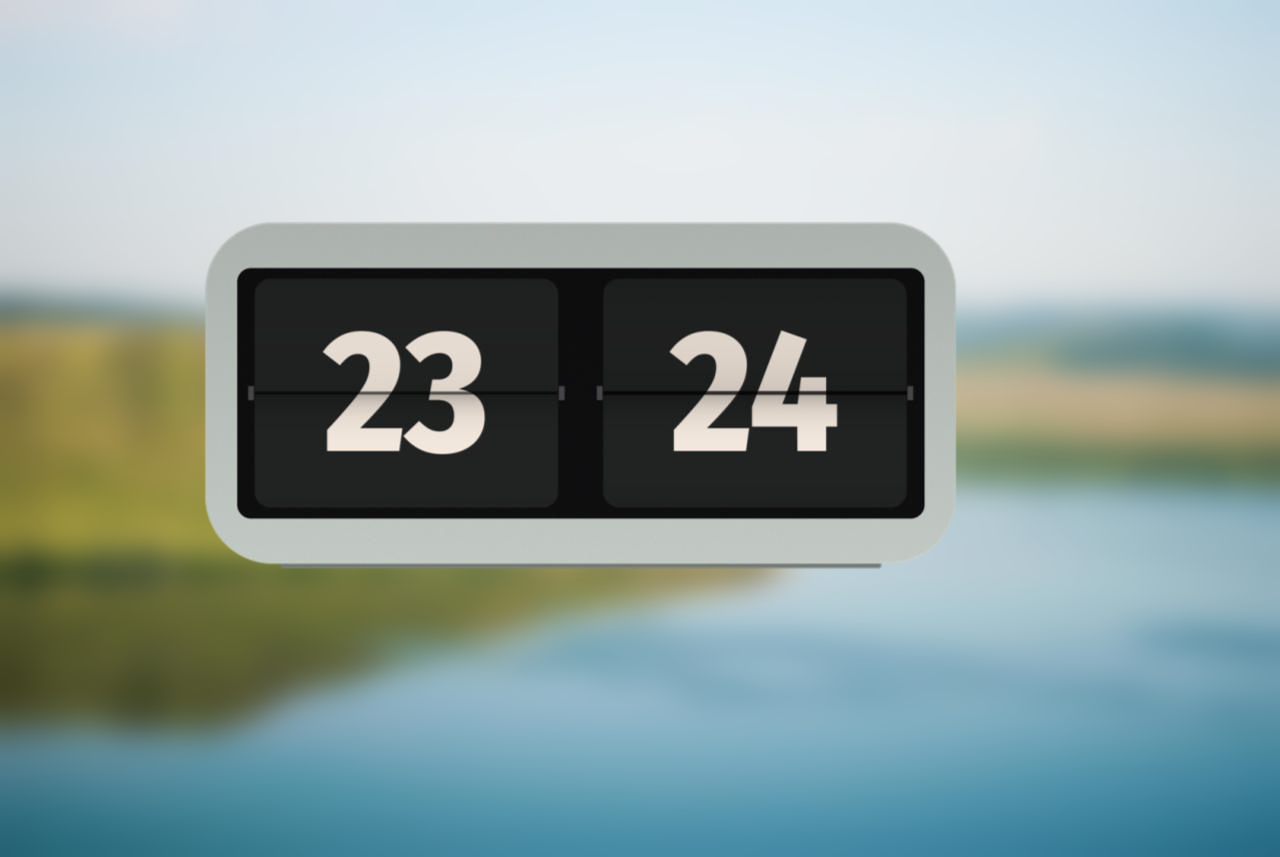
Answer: 23.24
